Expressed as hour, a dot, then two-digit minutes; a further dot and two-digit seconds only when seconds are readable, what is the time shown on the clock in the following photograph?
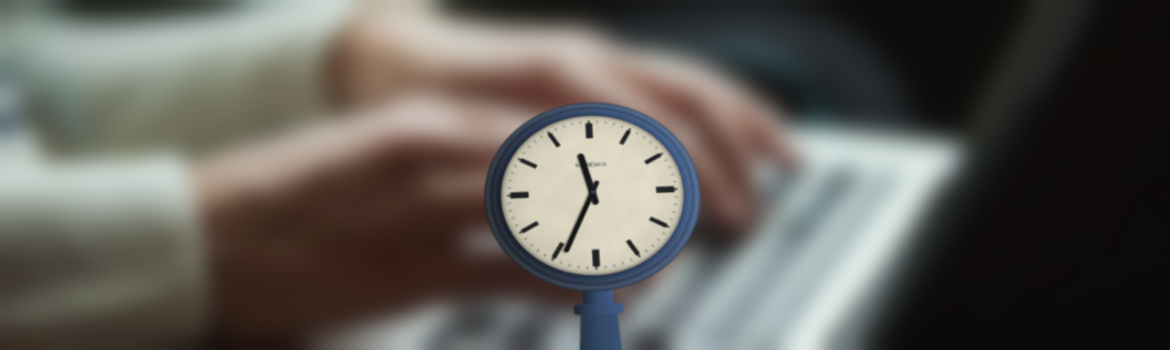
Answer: 11.34
